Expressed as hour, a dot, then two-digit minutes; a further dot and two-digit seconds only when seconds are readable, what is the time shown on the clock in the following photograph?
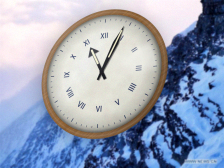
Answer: 11.04
